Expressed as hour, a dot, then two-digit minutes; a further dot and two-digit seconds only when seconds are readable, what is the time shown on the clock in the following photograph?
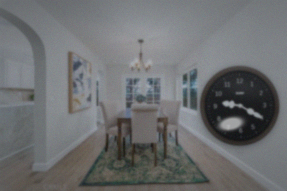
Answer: 9.20
